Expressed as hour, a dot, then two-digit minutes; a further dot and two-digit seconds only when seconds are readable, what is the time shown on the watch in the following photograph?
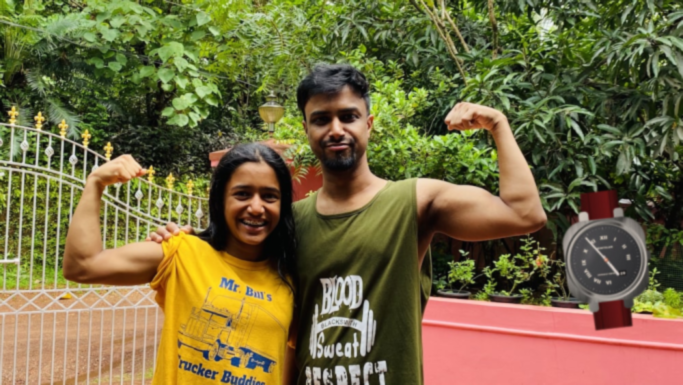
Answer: 4.54
